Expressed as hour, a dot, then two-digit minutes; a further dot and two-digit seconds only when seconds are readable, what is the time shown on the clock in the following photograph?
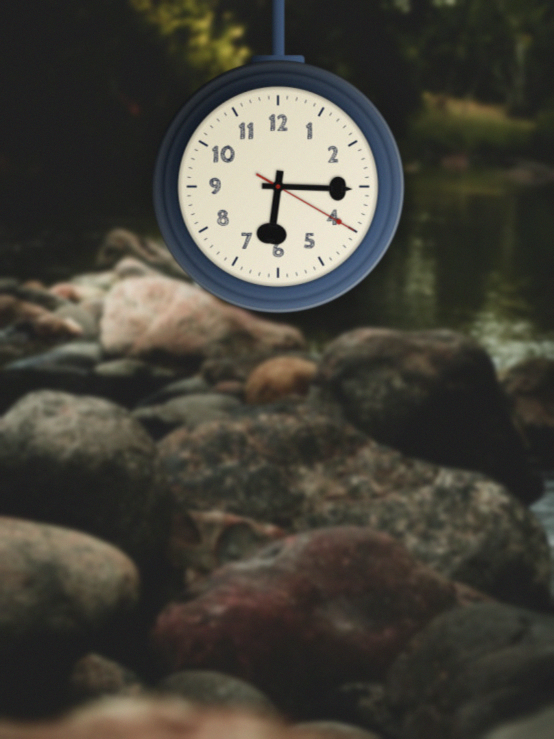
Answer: 6.15.20
